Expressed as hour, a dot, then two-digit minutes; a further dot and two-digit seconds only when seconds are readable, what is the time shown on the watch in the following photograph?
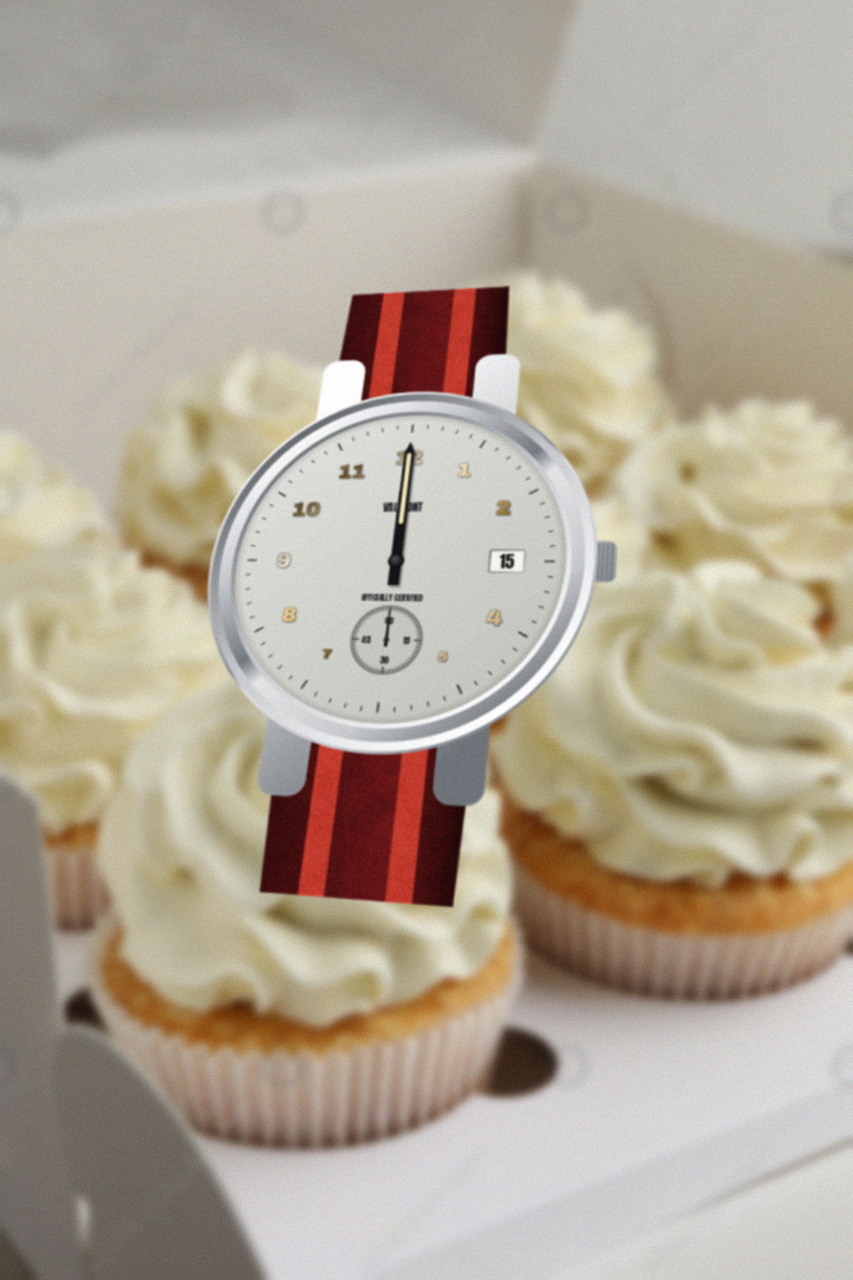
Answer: 12.00
